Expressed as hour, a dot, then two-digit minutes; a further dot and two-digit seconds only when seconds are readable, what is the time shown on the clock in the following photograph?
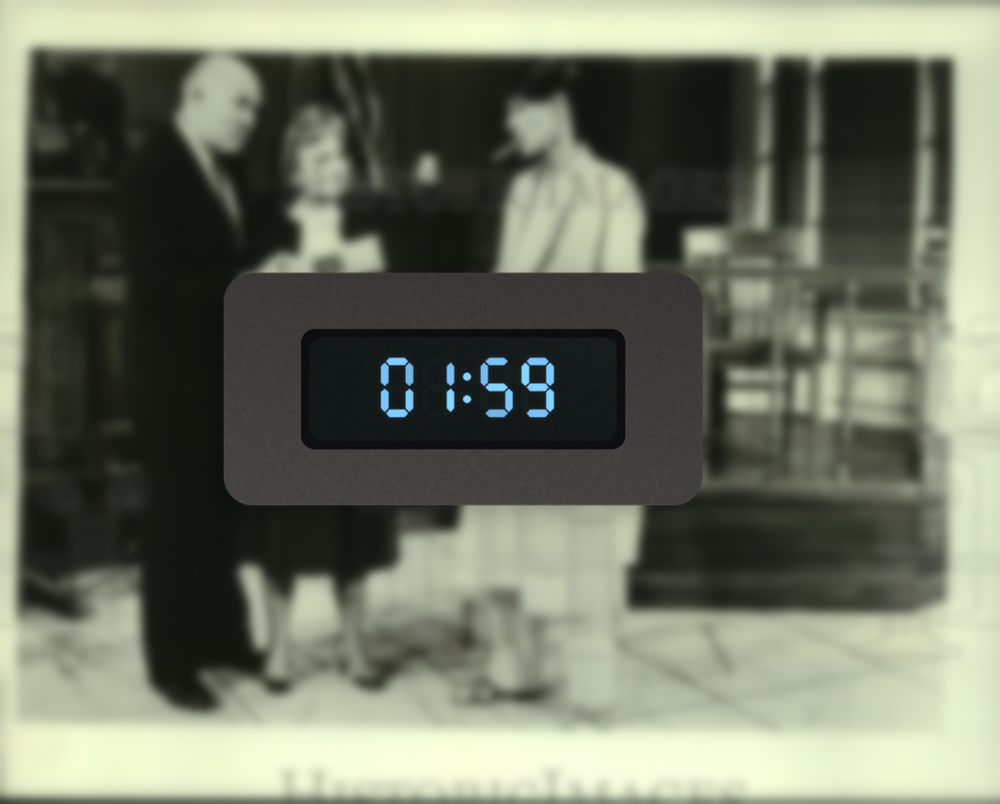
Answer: 1.59
